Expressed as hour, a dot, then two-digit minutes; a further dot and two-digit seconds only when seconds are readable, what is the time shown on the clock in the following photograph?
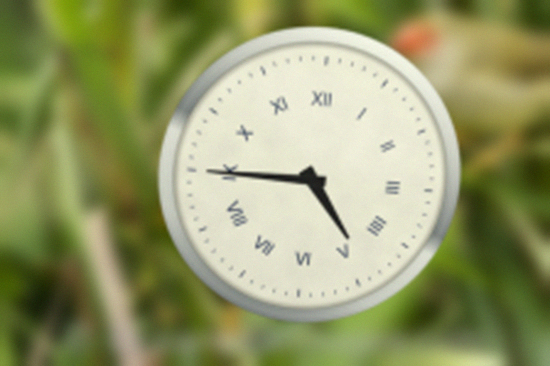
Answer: 4.45
